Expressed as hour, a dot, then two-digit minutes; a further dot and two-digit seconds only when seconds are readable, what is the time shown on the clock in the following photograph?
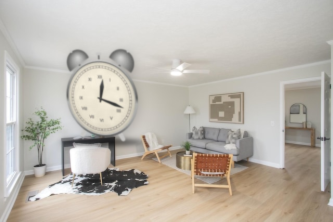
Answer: 12.18
